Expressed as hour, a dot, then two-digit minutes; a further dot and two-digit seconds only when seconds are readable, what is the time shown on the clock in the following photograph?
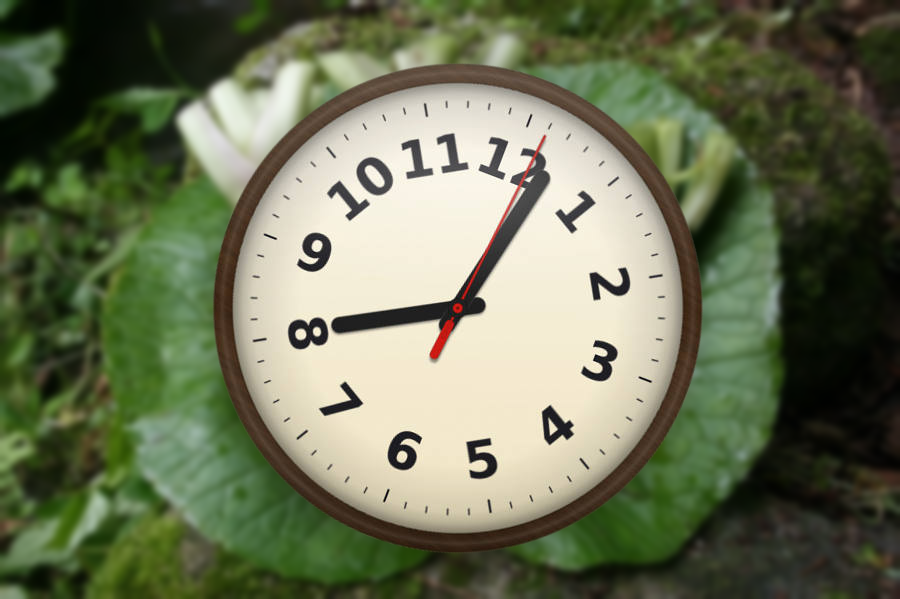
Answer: 8.02.01
